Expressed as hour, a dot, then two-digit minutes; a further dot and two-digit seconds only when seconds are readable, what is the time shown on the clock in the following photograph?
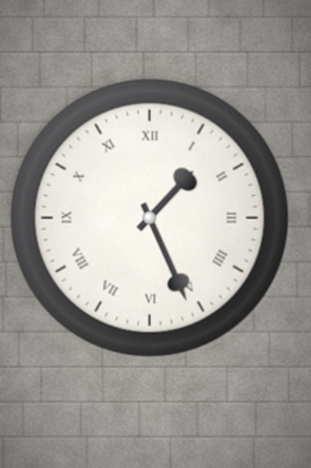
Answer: 1.26
